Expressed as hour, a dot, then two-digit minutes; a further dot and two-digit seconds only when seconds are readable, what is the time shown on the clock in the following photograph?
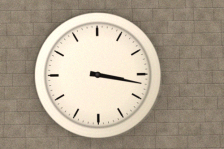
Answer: 3.17
